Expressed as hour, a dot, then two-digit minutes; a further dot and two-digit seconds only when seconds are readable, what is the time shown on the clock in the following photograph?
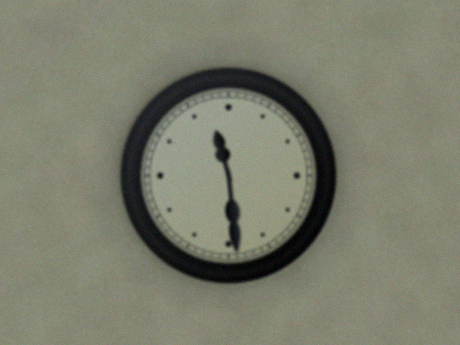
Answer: 11.29
